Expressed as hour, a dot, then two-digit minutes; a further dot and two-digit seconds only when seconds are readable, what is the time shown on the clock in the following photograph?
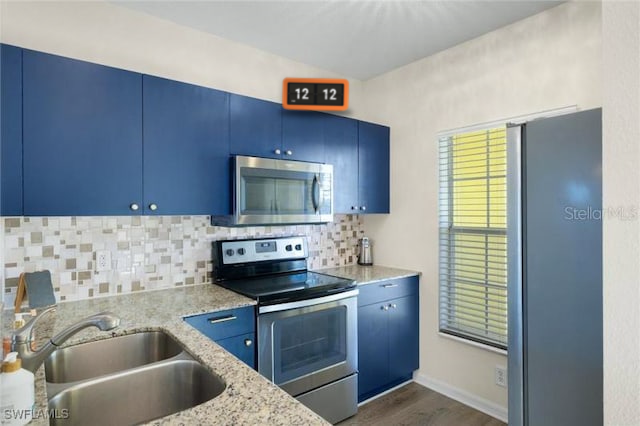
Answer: 12.12
